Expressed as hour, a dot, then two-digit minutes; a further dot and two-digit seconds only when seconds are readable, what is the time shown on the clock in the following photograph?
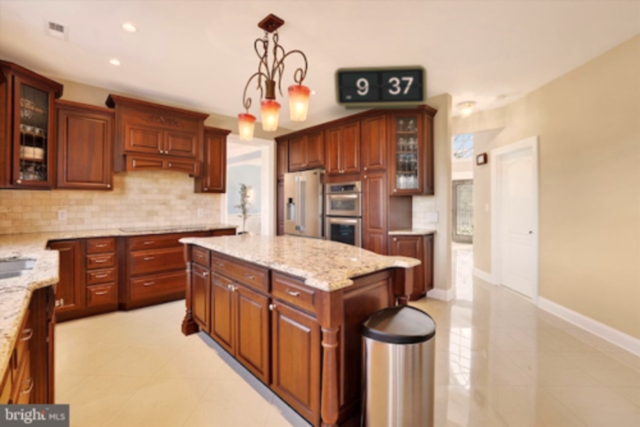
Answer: 9.37
